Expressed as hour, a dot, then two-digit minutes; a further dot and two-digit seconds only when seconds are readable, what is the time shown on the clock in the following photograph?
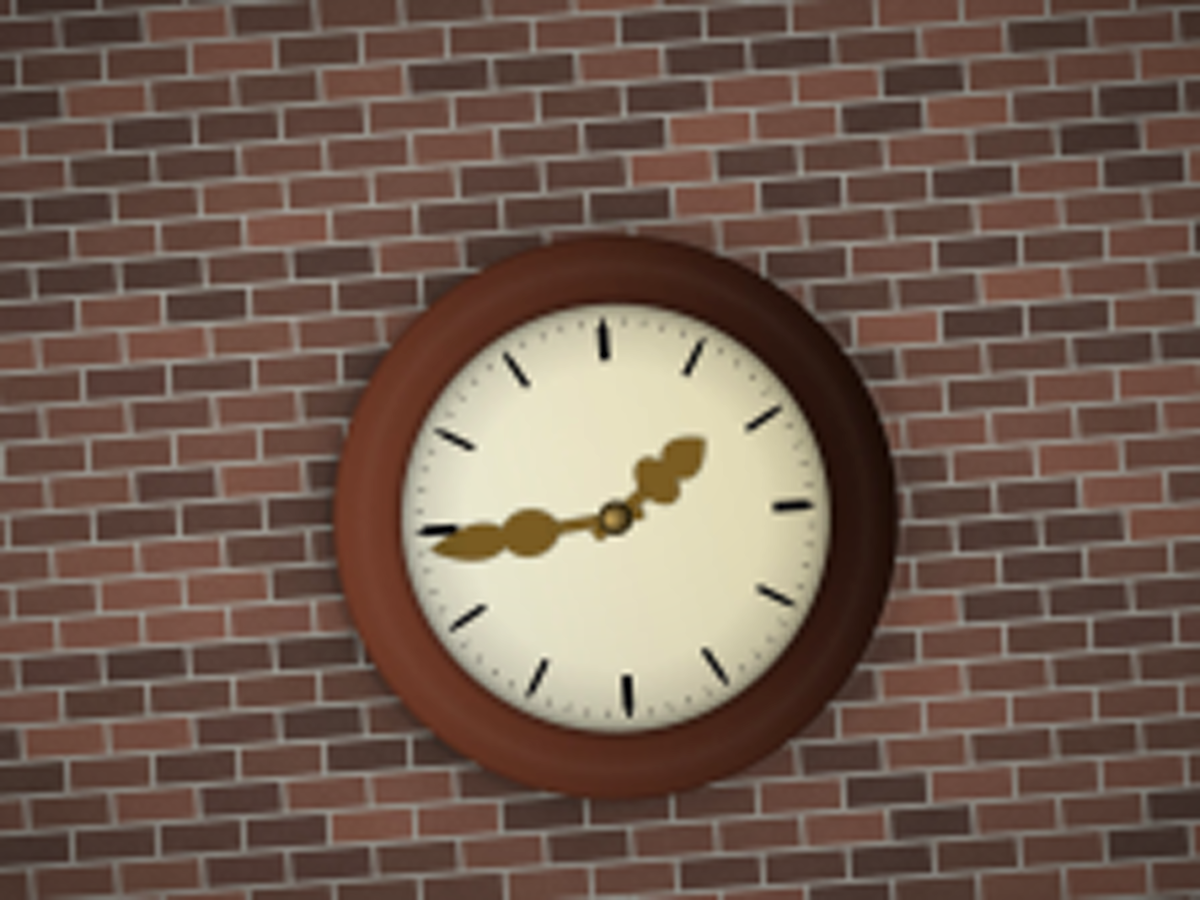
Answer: 1.44
